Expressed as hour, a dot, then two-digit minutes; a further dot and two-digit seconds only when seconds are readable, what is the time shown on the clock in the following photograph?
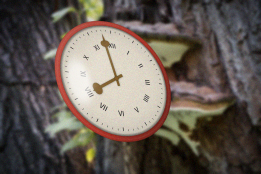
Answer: 7.58
